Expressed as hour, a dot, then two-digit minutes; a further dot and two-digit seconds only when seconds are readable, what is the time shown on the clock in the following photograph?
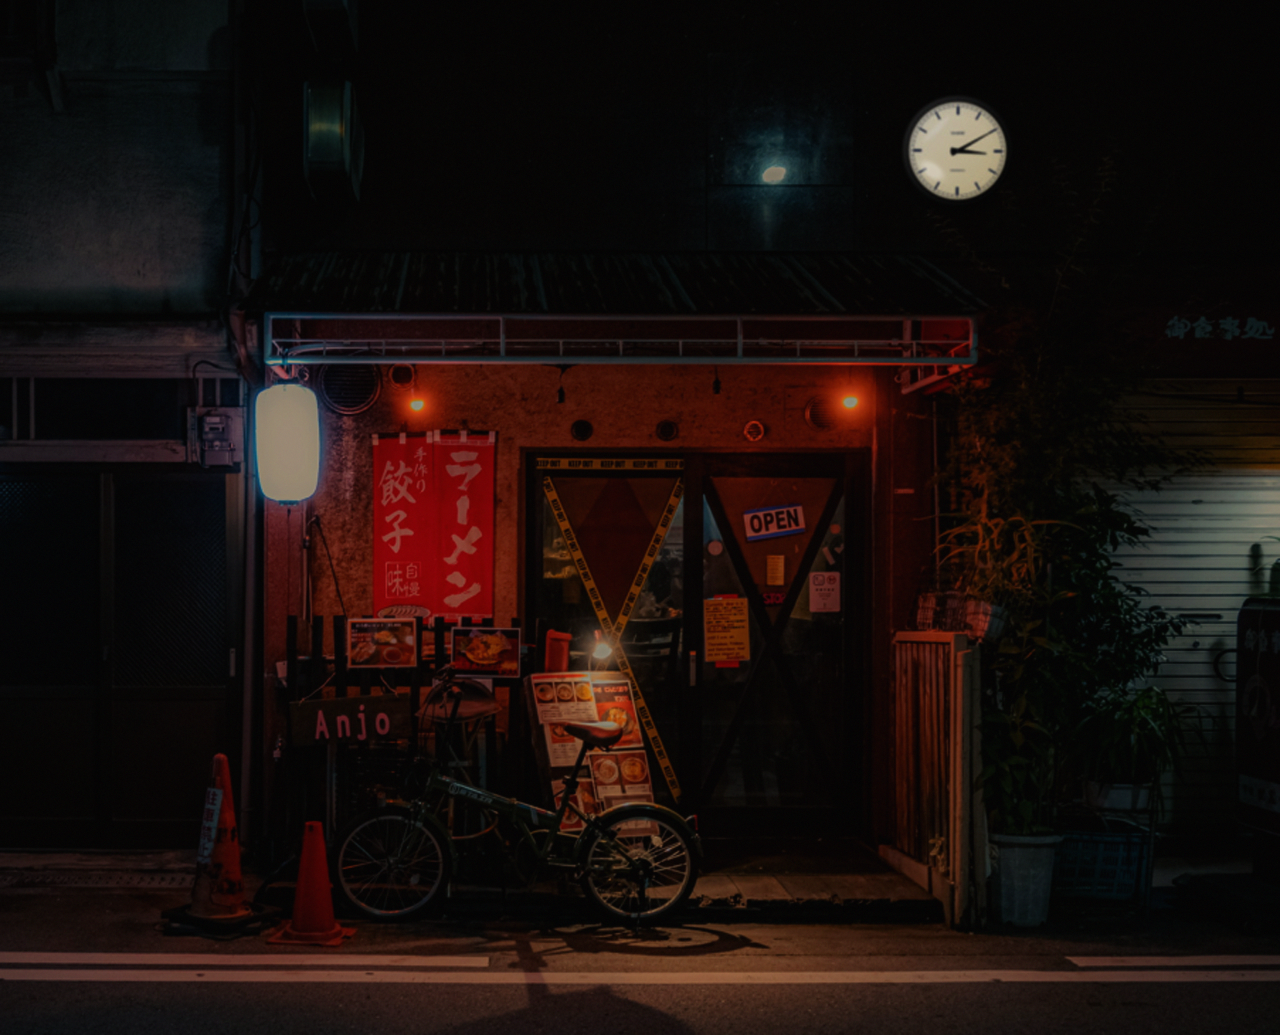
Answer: 3.10
